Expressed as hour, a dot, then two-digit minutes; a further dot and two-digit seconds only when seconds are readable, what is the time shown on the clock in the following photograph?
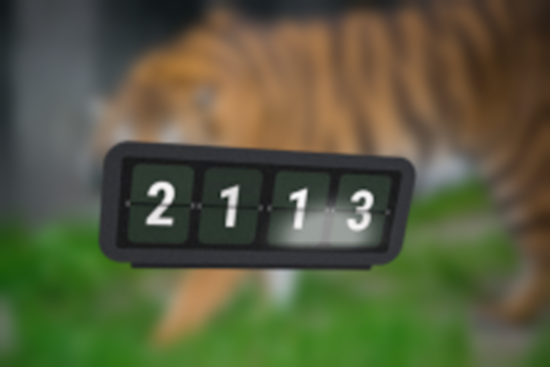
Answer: 21.13
